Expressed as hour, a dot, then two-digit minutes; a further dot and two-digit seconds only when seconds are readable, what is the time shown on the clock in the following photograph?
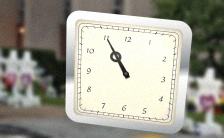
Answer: 10.55
